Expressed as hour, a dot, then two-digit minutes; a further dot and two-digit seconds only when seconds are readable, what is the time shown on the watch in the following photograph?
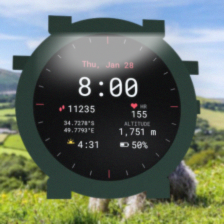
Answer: 8.00
